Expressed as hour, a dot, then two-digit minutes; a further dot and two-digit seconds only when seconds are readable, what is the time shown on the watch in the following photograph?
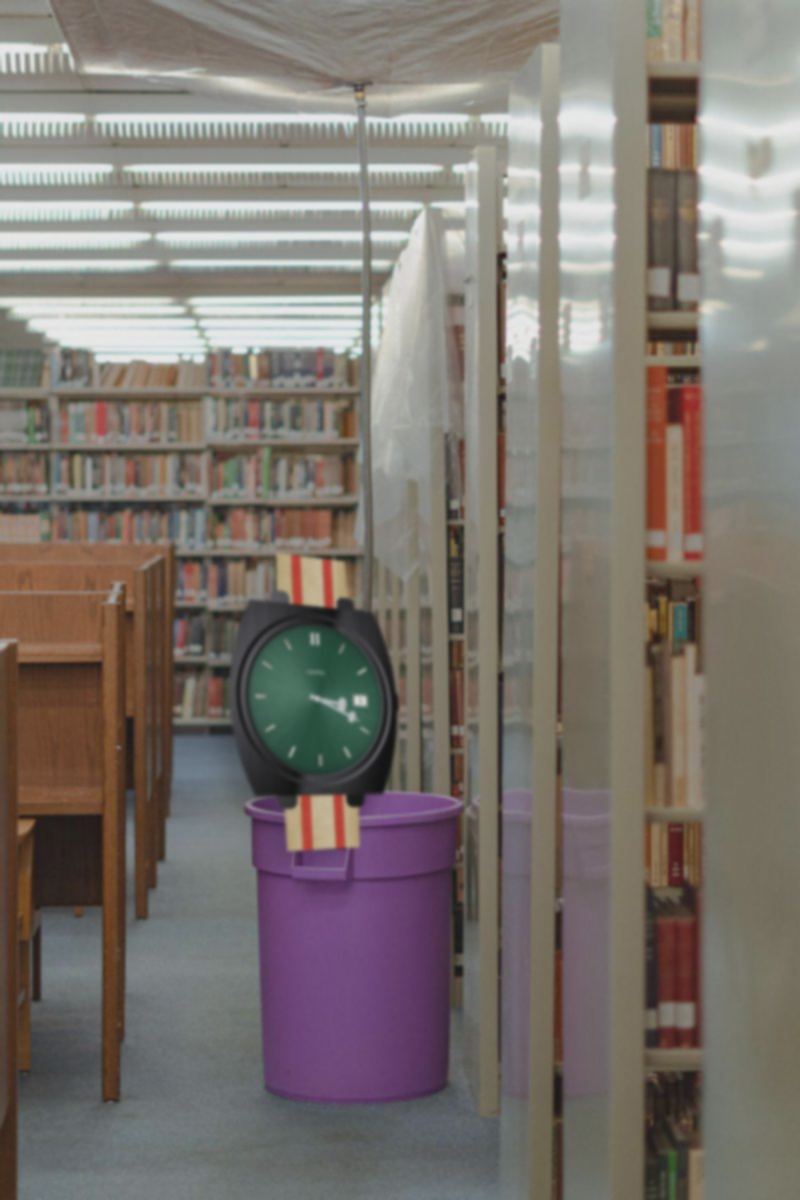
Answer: 3.19
